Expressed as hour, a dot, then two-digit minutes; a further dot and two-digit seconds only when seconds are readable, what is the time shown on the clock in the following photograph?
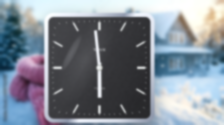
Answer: 5.59
